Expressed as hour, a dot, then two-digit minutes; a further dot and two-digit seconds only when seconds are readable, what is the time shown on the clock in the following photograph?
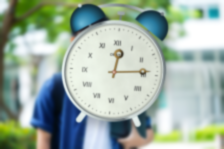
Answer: 12.14
